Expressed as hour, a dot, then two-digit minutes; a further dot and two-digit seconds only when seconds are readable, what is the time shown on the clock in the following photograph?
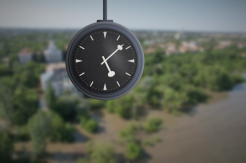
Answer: 5.08
